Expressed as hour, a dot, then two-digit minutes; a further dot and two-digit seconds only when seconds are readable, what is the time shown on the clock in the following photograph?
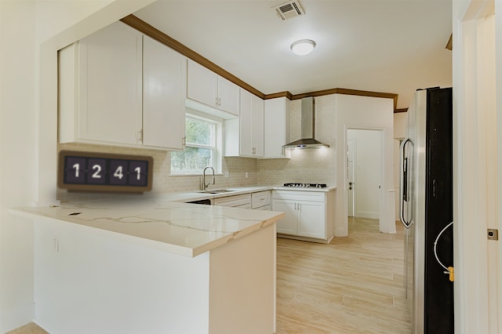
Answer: 12.41
